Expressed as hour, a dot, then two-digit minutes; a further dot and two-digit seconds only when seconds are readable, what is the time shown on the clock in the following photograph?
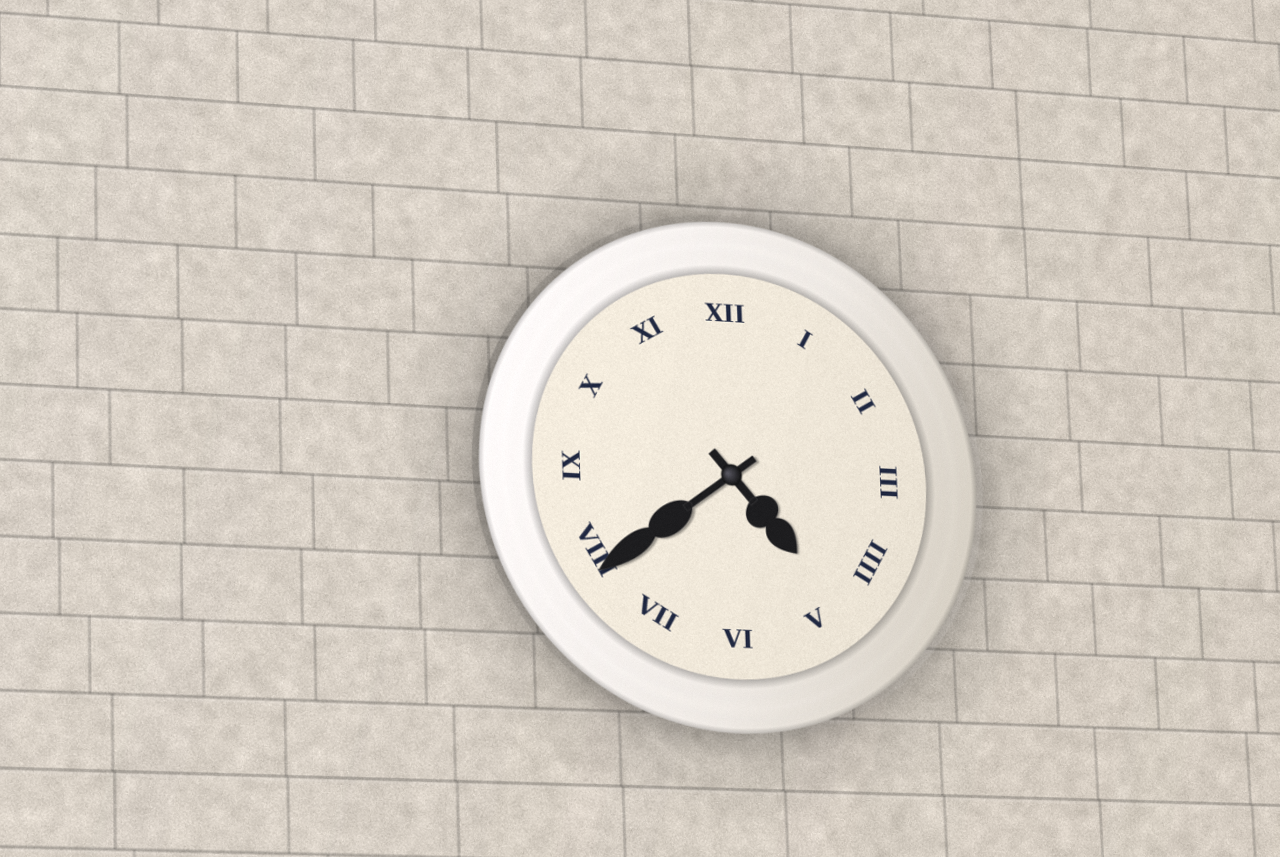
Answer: 4.39
